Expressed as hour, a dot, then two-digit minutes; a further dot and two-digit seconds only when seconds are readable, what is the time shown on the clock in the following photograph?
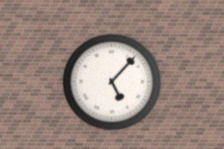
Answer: 5.07
